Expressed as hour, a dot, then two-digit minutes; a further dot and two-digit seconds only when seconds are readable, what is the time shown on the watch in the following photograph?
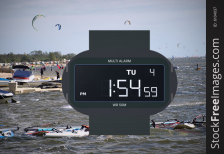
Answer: 1.54.59
